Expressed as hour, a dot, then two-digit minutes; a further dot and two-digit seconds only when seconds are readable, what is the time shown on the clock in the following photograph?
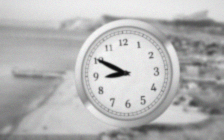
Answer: 8.50
